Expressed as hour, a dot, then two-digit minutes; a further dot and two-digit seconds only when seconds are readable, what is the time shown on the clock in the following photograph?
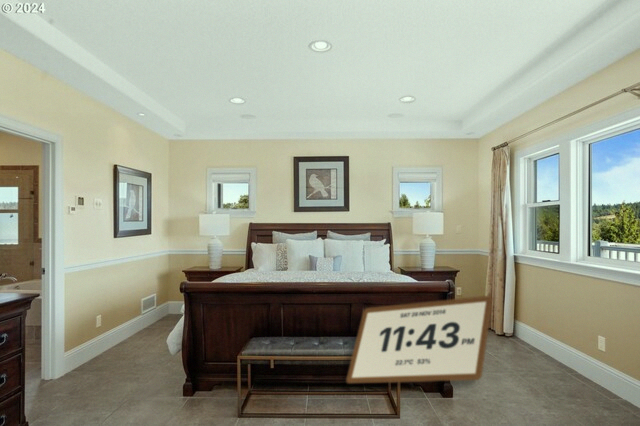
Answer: 11.43
